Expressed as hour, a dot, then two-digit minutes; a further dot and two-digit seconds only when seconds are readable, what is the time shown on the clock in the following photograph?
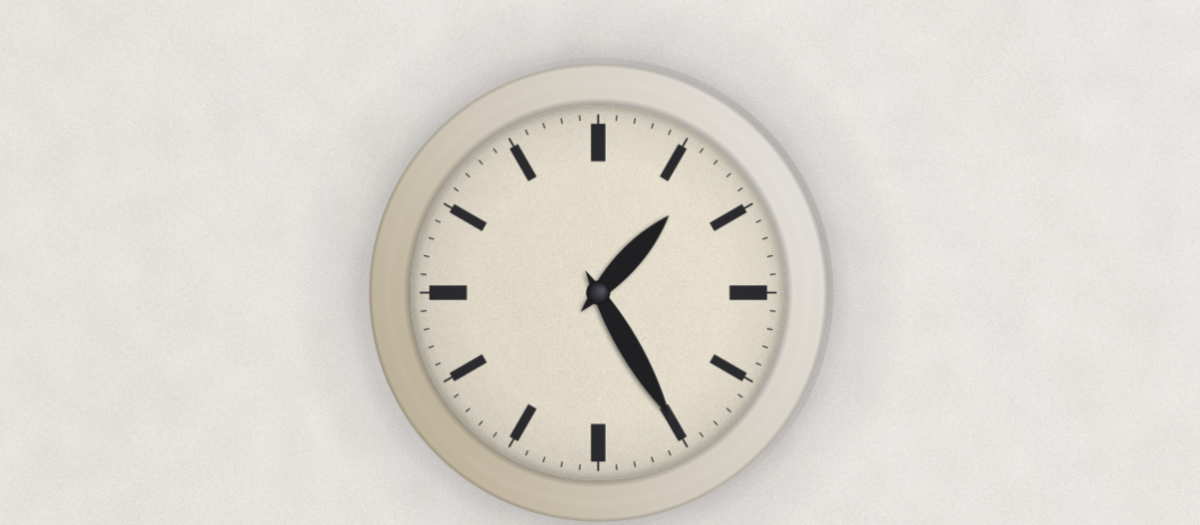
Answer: 1.25
